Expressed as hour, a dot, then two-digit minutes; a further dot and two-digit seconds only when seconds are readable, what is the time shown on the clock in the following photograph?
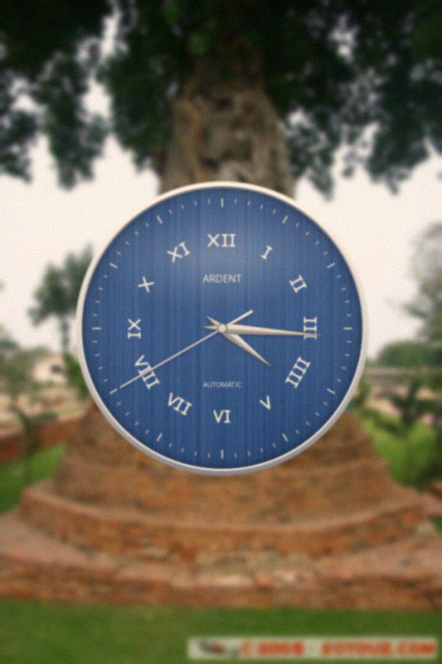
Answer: 4.15.40
